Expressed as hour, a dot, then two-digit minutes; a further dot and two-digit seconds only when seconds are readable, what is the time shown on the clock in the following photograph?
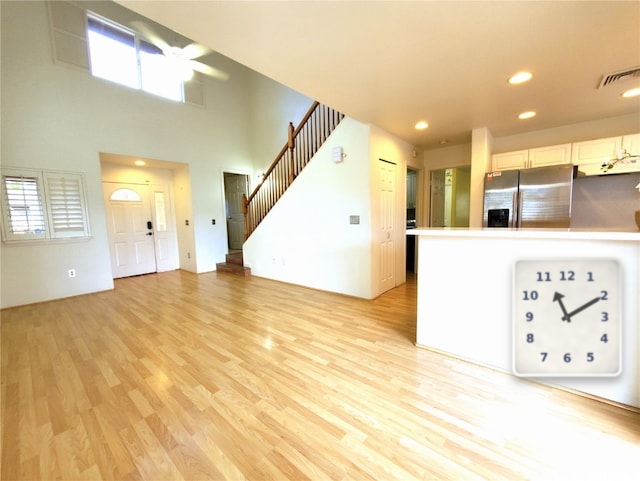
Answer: 11.10
